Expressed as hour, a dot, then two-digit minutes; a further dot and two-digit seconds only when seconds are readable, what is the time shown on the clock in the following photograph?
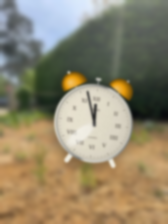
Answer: 11.57
